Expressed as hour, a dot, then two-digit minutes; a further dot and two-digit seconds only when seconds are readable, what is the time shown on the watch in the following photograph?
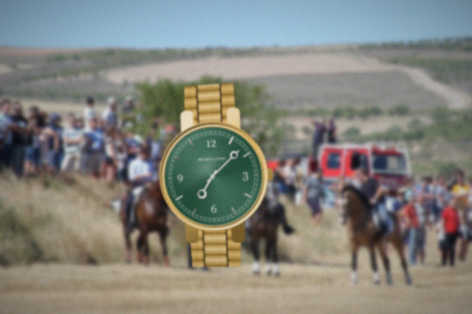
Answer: 7.08
